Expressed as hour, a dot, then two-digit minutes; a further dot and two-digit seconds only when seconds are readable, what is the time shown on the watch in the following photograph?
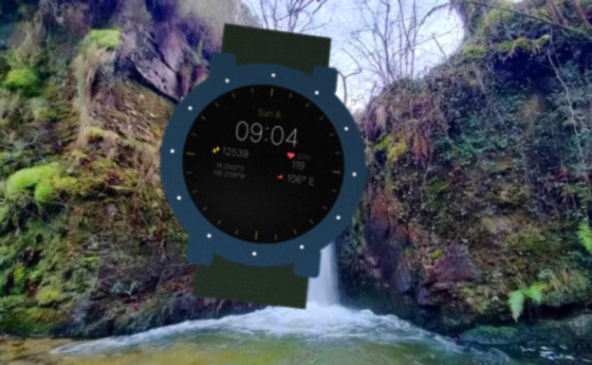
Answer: 9.04
